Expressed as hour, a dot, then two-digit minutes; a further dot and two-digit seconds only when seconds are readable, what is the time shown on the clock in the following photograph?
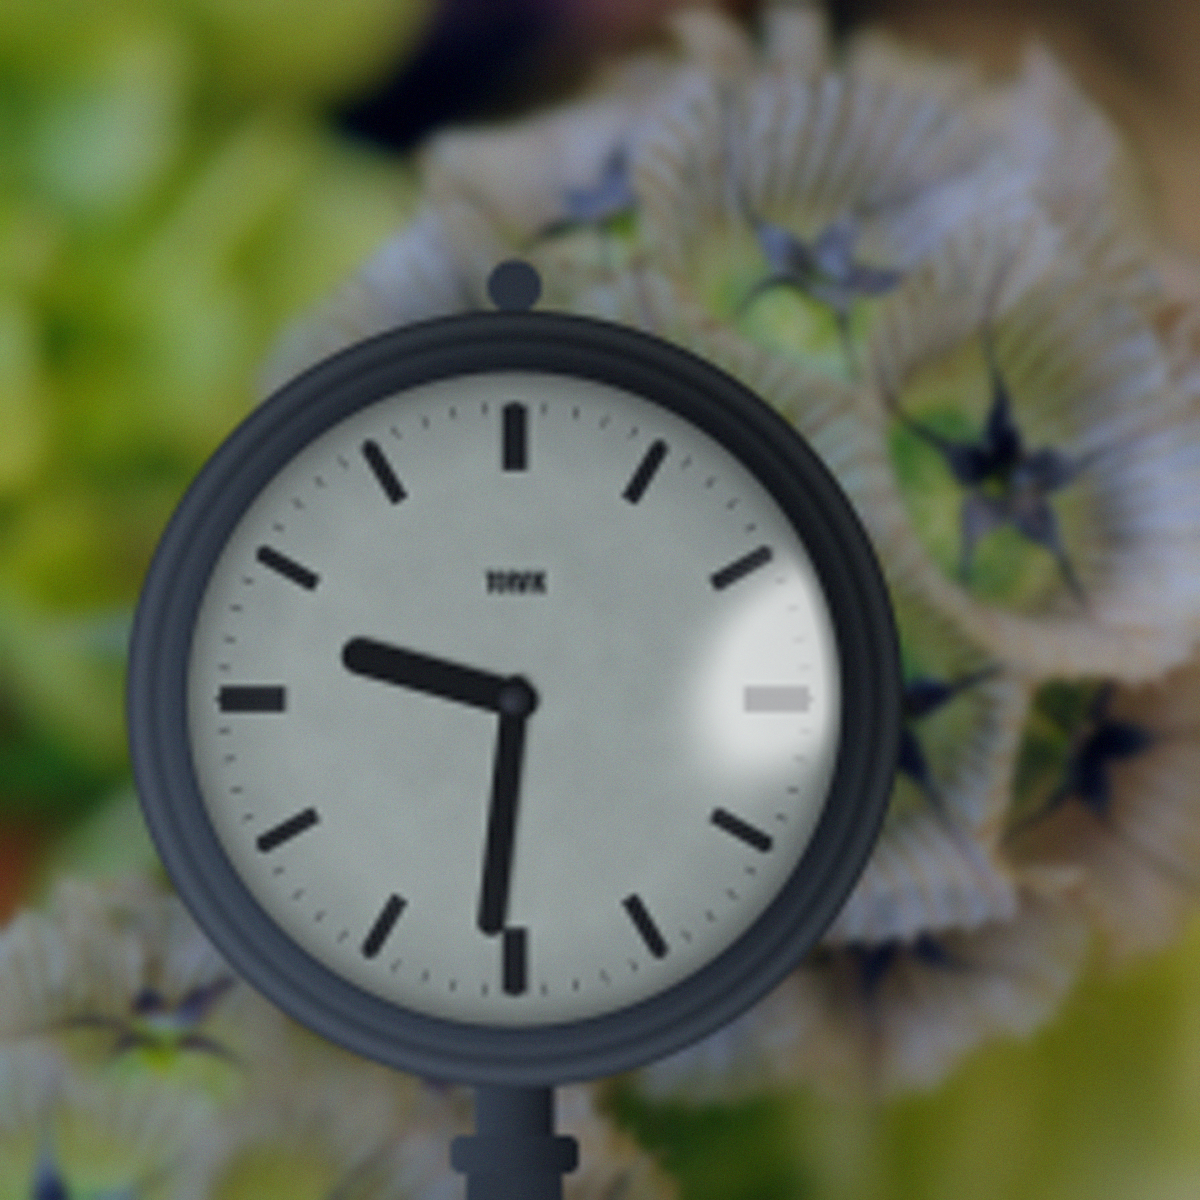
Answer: 9.31
